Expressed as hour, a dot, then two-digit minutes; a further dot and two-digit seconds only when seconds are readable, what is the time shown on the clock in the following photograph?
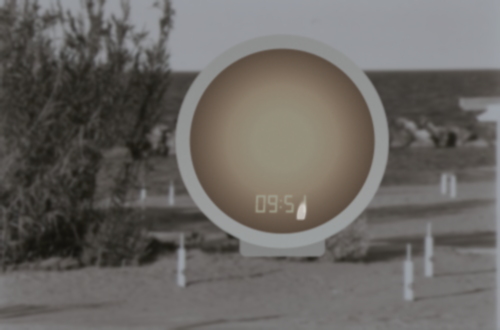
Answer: 9.51
